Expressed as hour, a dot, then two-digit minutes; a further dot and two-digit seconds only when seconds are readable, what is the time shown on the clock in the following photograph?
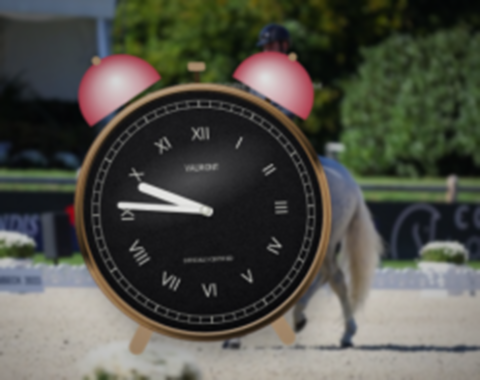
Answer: 9.46
